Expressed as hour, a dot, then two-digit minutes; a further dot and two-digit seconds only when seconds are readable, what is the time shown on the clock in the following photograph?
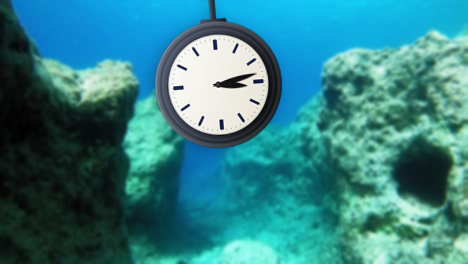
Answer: 3.13
